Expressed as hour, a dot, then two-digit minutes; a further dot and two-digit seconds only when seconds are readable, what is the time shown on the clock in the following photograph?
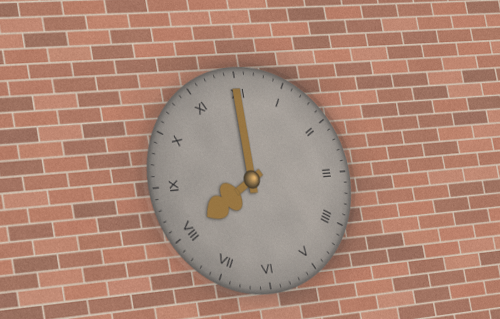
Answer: 8.00
